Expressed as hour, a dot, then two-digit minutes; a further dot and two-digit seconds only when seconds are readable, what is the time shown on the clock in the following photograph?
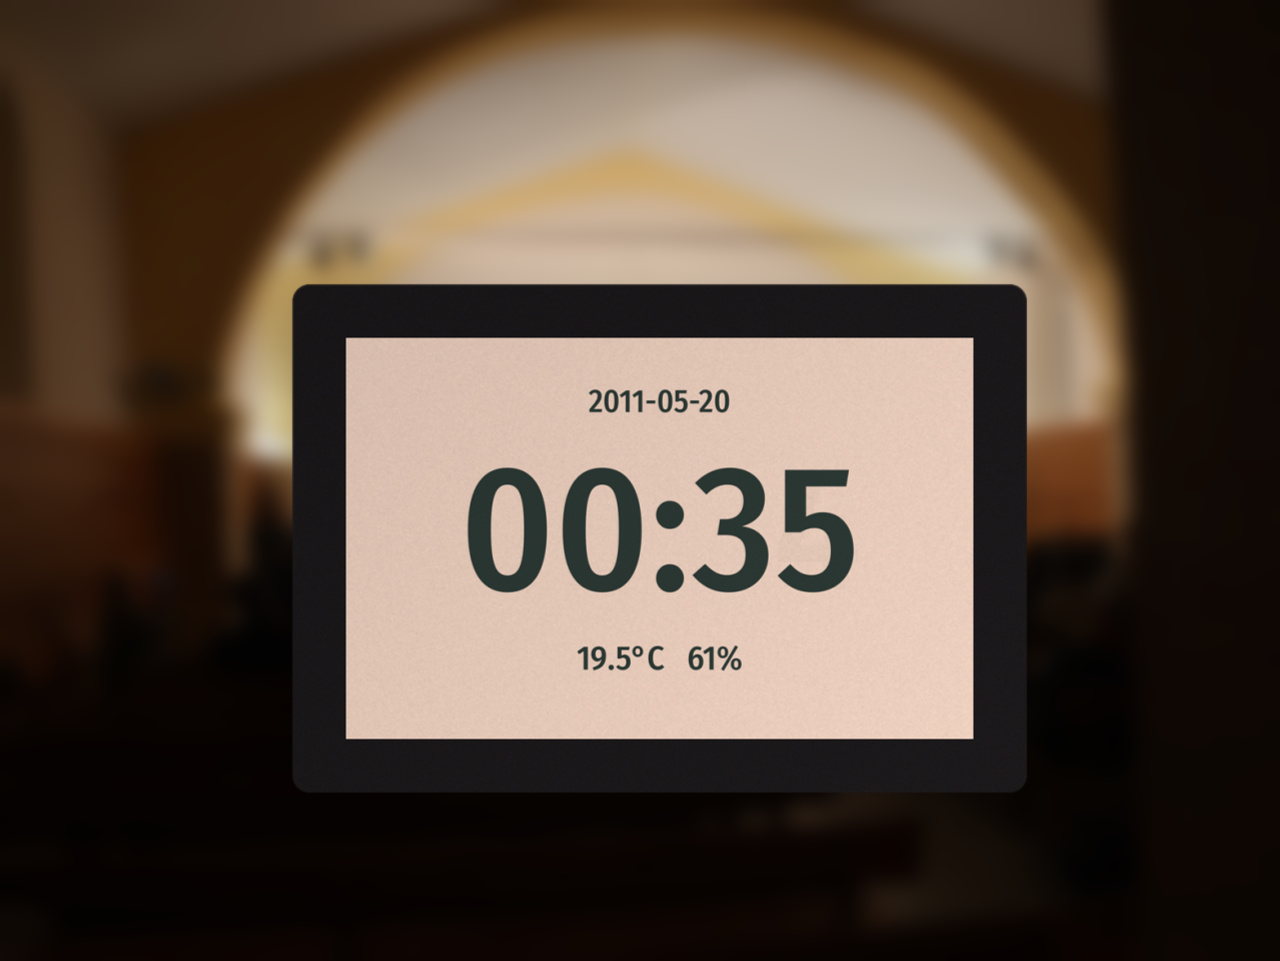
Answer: 0.35
